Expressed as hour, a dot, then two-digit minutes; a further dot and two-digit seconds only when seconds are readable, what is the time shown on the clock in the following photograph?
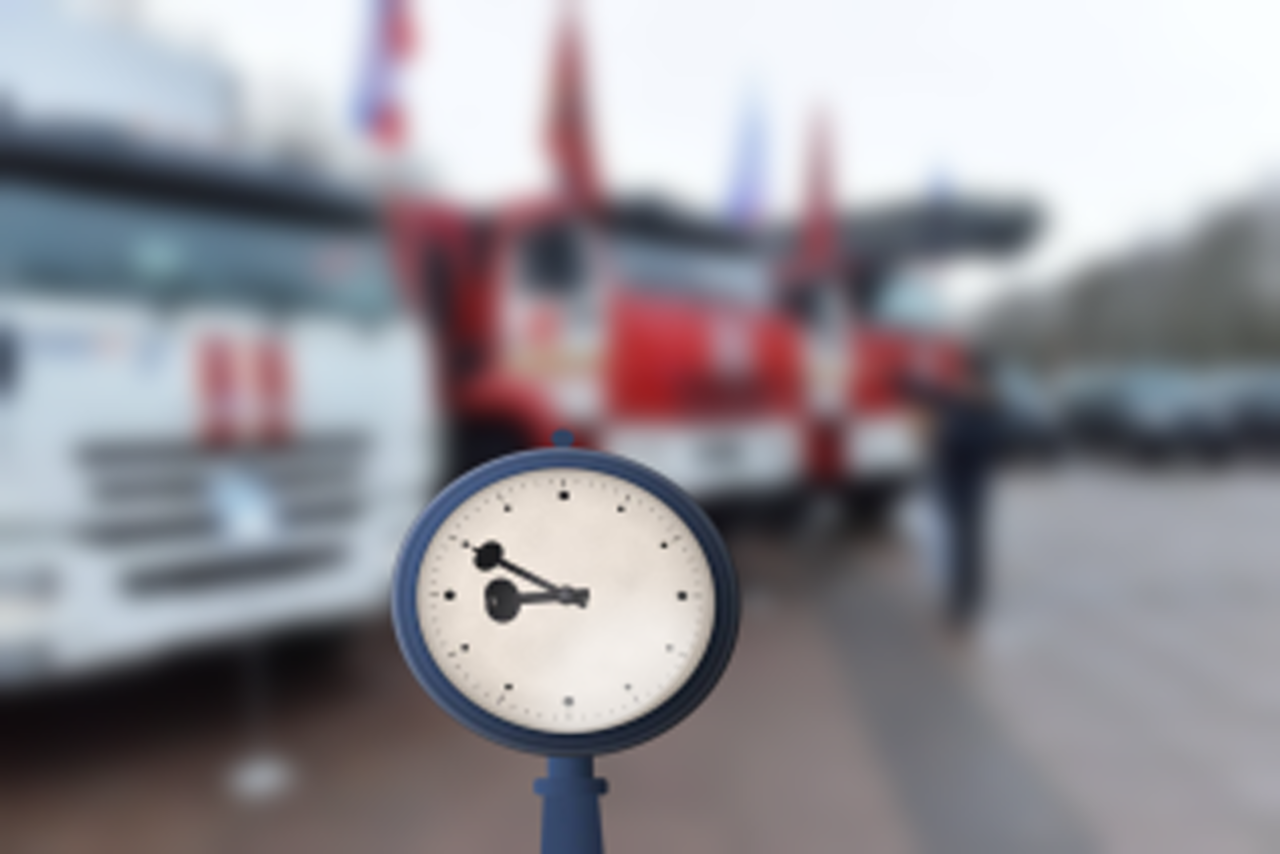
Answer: 8.50
